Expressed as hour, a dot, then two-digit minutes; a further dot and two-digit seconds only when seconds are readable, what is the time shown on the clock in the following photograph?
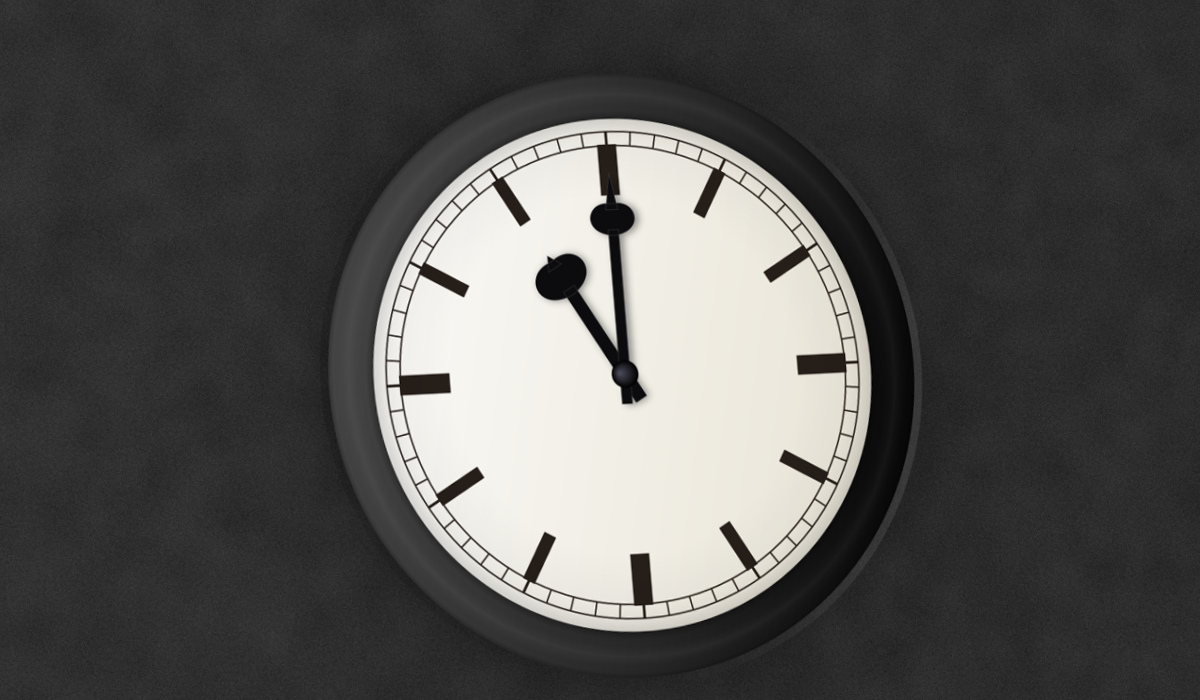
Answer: 11.00
